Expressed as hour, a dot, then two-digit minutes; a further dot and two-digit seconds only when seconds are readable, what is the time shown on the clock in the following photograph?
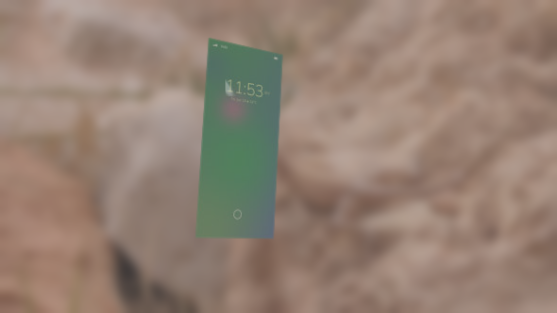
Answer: 11.53
